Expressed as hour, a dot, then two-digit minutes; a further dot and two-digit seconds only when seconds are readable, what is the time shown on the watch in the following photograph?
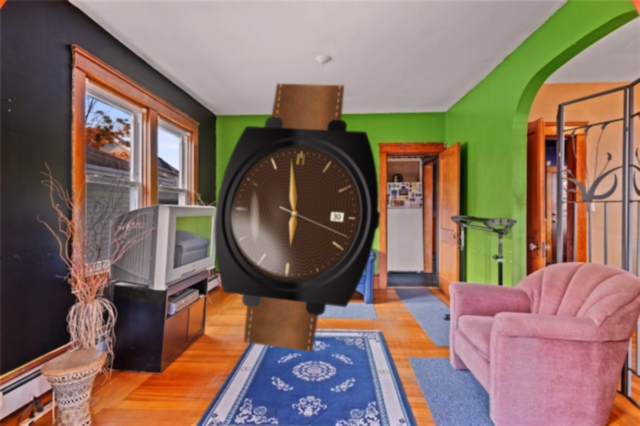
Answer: 5.58.18
